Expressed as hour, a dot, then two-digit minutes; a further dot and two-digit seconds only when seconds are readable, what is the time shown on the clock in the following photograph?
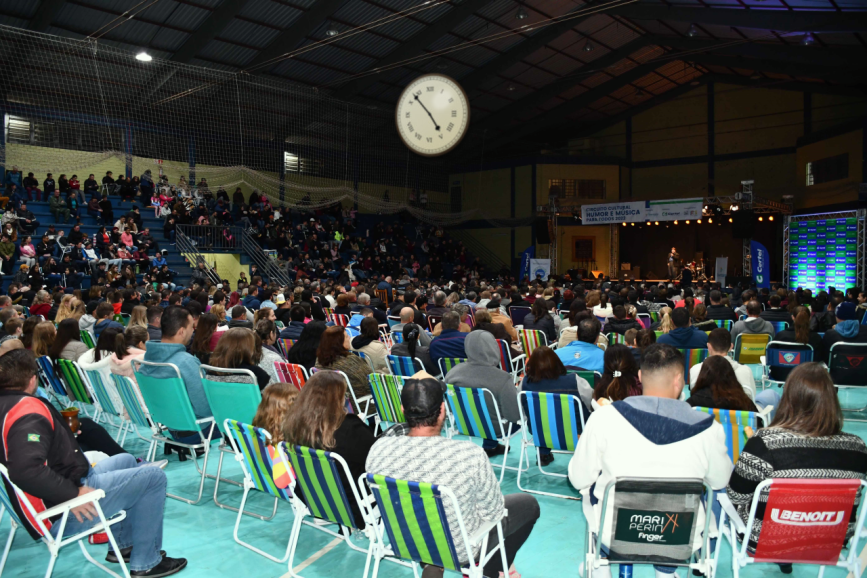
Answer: 4.53
